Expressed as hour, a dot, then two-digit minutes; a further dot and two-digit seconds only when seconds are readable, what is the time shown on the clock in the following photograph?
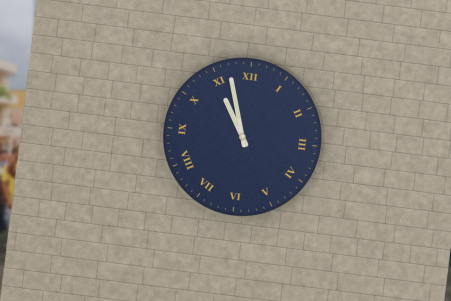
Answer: 10.57
